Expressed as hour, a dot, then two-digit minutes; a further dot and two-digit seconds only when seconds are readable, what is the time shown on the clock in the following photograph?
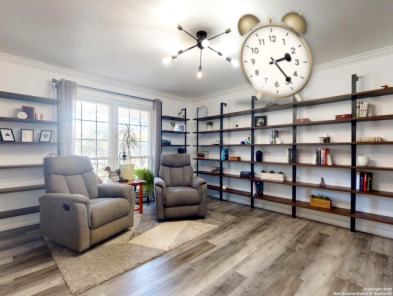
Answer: 2.24
